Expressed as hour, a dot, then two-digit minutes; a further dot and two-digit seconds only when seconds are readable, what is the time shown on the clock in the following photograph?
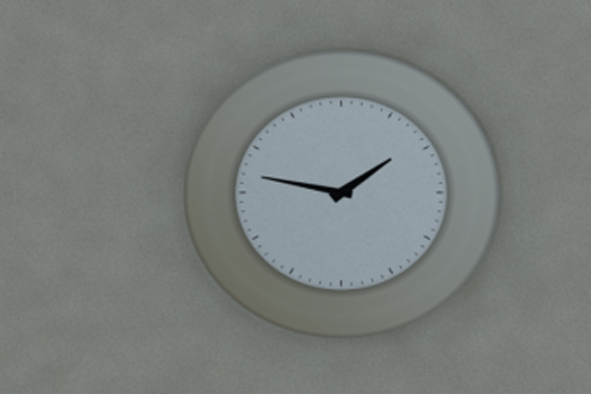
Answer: 1.47
